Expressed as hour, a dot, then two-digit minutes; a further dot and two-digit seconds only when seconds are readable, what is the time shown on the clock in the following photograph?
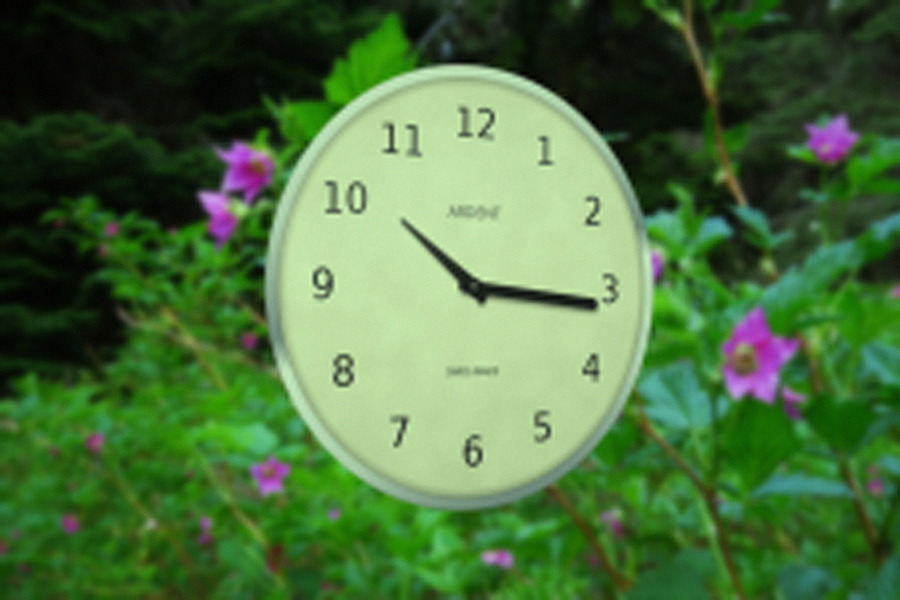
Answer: 10.16
